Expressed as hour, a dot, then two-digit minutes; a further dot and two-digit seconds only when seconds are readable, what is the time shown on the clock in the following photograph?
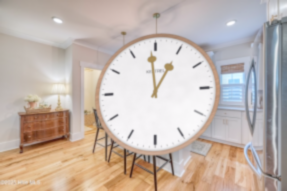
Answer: 12.59
